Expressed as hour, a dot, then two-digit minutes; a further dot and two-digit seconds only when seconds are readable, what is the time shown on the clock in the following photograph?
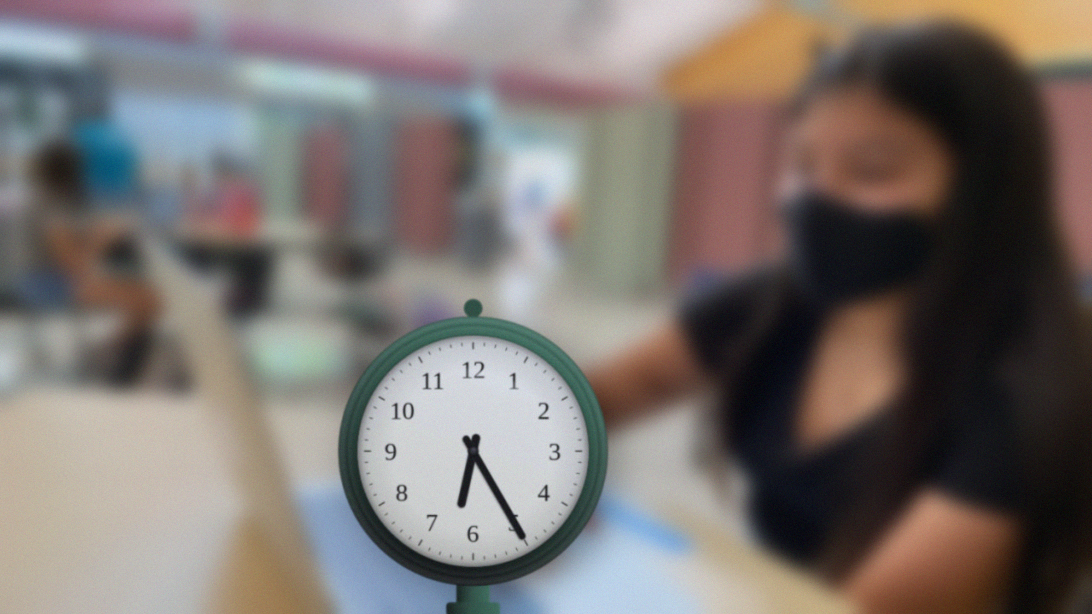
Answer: 6.25
